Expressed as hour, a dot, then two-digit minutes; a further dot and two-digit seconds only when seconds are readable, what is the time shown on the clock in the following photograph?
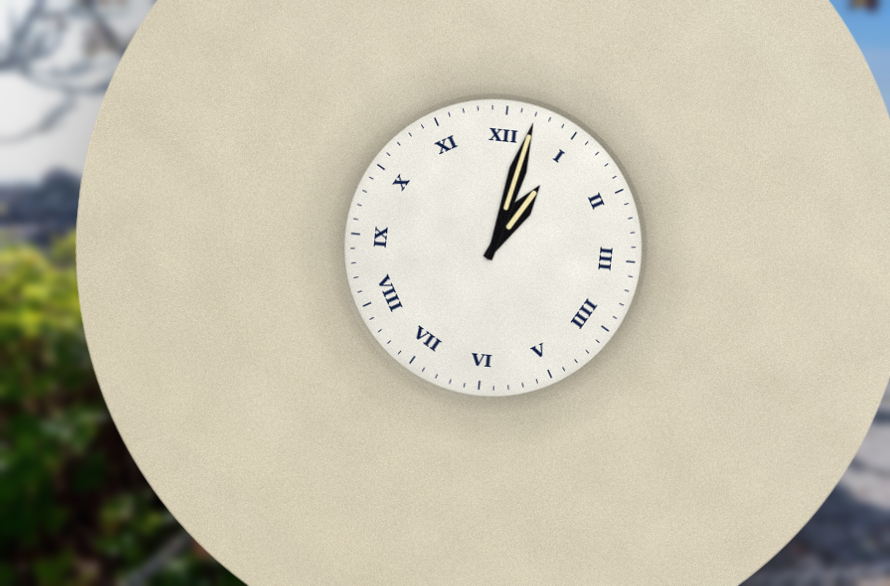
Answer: 1.02
